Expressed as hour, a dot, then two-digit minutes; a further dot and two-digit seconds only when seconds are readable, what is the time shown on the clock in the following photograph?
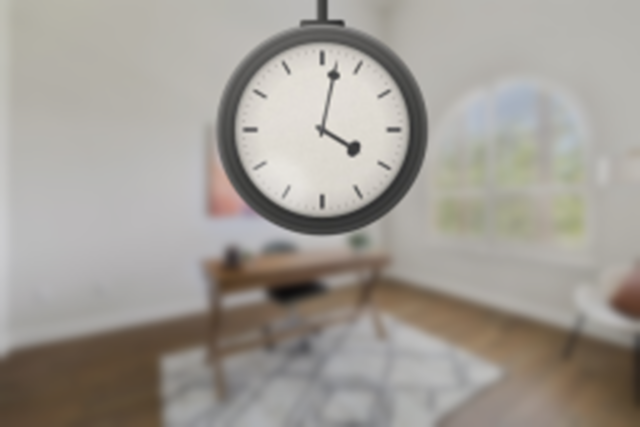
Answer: 4.02
